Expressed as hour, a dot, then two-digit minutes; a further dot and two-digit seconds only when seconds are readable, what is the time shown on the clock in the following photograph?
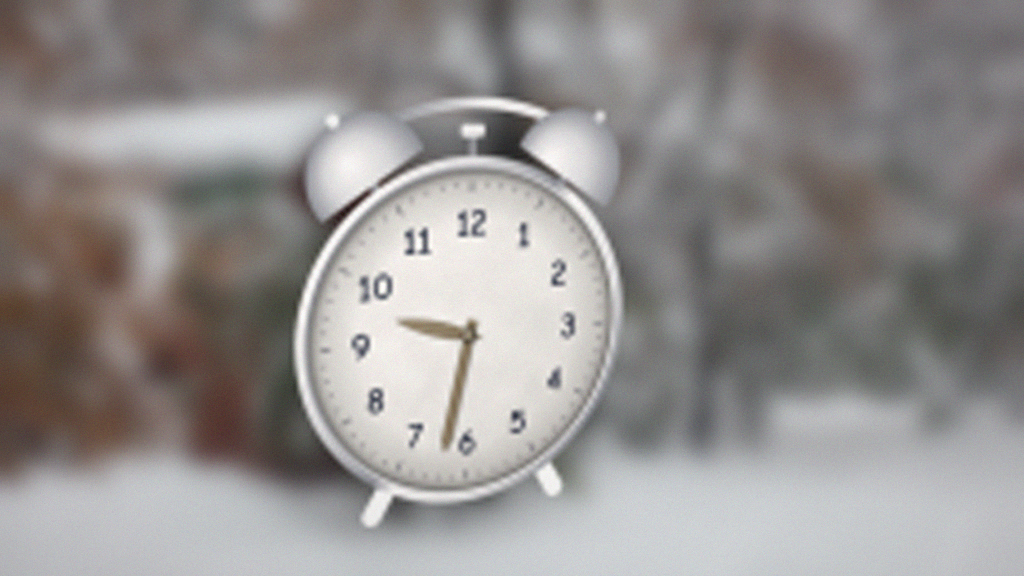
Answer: 9.32
